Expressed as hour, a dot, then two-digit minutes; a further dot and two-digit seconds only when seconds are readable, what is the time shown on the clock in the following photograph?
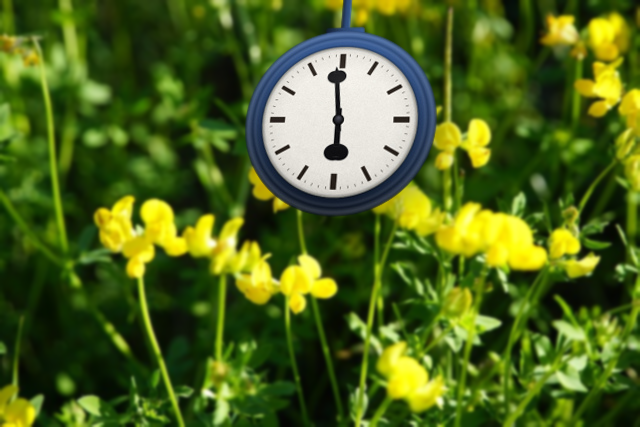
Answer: 5.59
